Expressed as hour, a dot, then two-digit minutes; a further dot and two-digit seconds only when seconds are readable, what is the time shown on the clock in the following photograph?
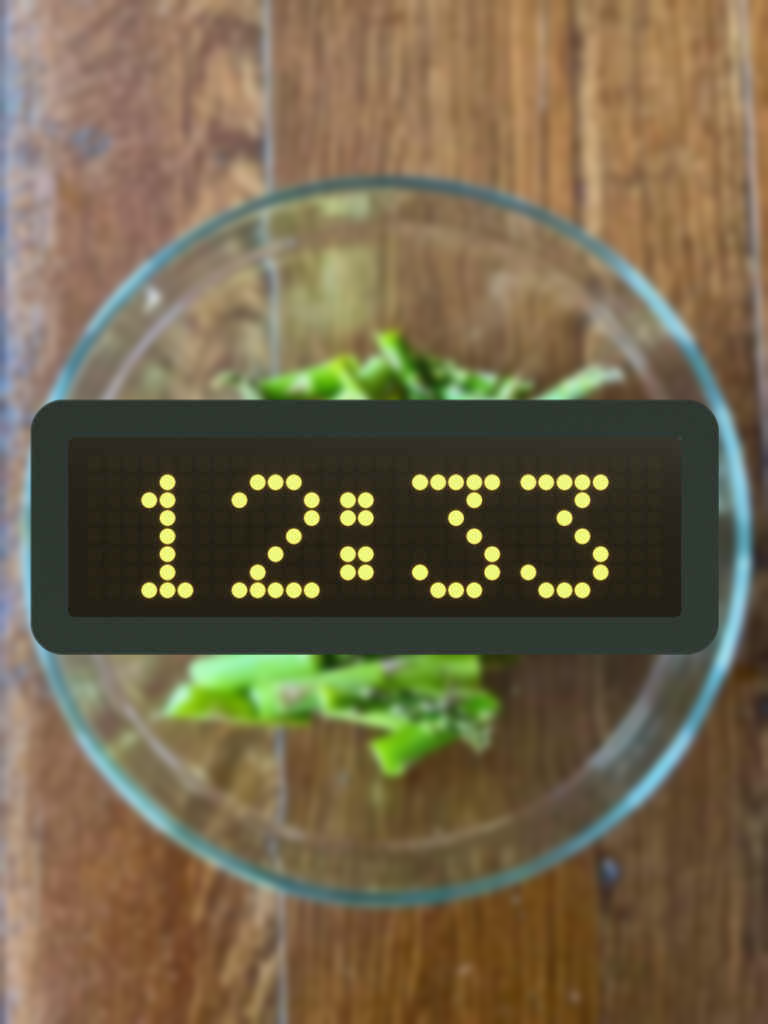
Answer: 12.33
